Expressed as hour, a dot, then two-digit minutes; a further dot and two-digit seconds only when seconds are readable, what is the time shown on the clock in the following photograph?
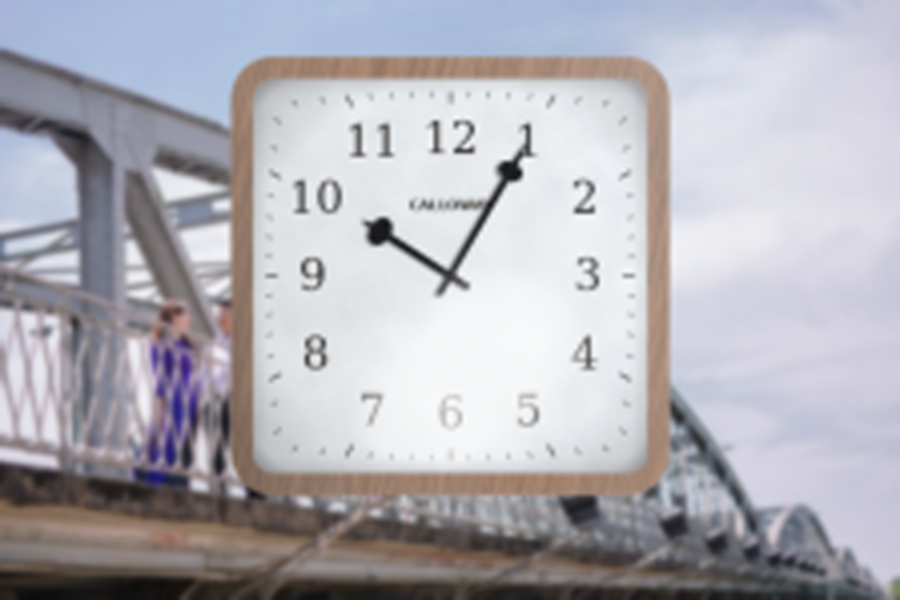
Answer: 10.05
